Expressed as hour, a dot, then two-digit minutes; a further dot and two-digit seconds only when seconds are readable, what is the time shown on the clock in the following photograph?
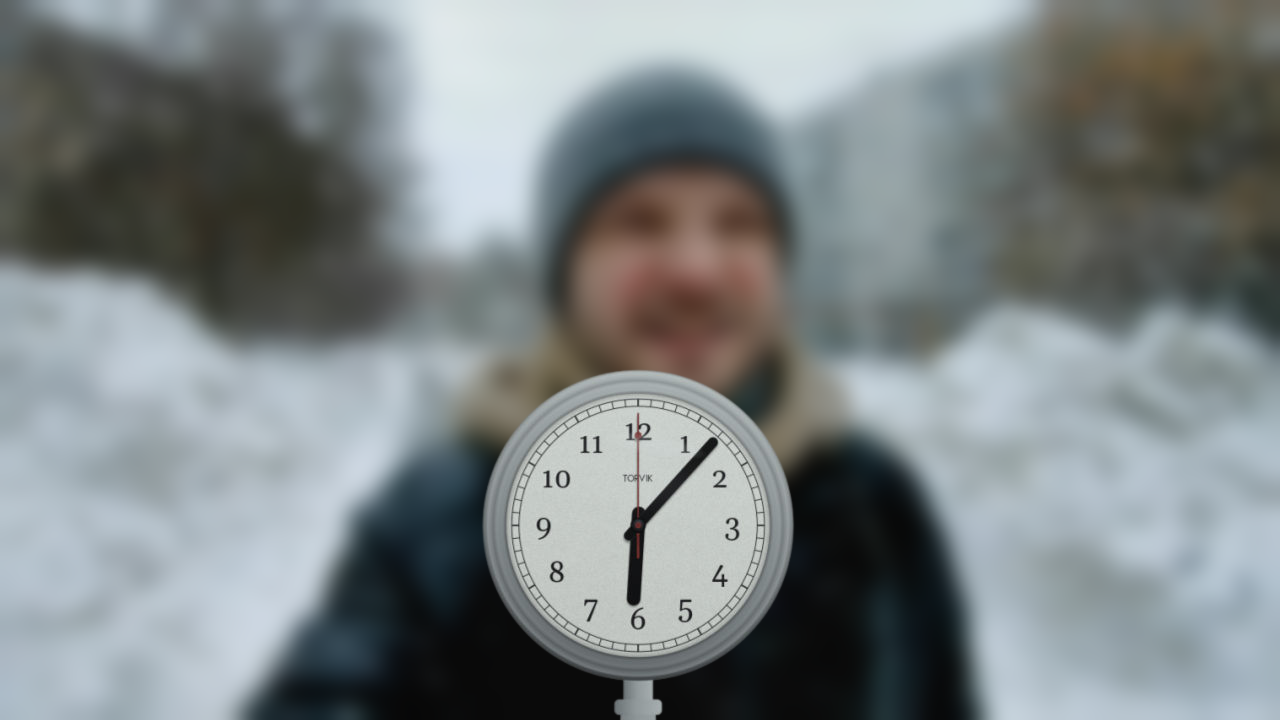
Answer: 6.07.00
